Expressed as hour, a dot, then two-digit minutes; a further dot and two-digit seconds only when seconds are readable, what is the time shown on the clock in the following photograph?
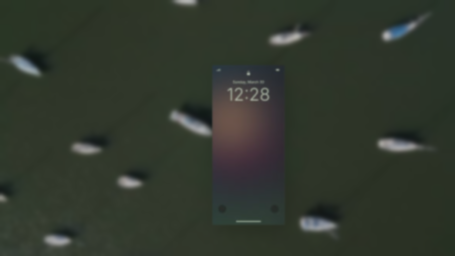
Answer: 12.28
